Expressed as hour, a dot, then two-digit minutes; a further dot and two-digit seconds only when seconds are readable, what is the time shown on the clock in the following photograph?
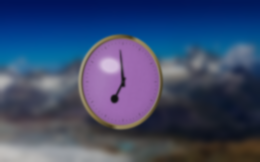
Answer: 6.59
